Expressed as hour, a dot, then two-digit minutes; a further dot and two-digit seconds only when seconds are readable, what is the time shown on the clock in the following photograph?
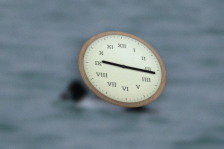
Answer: 9.16
